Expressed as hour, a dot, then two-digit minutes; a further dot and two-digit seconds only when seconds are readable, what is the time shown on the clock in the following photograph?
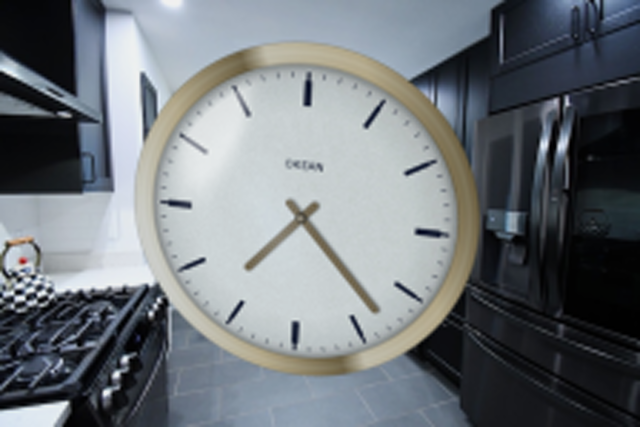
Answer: 7.23
